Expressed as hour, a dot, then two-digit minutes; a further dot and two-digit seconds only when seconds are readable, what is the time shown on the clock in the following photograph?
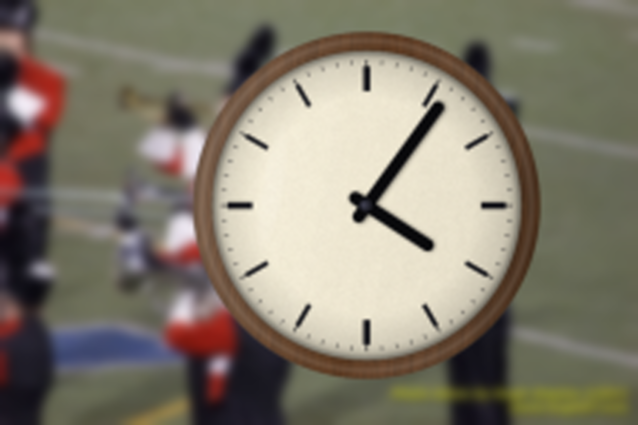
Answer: 4.06
